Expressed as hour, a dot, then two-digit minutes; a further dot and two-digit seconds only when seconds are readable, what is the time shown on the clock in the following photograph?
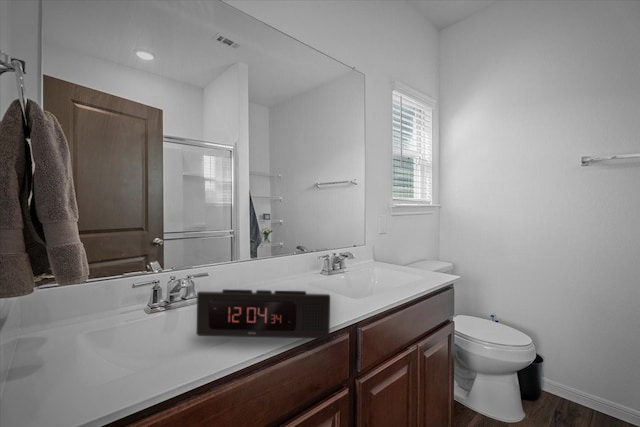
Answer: 12.04
